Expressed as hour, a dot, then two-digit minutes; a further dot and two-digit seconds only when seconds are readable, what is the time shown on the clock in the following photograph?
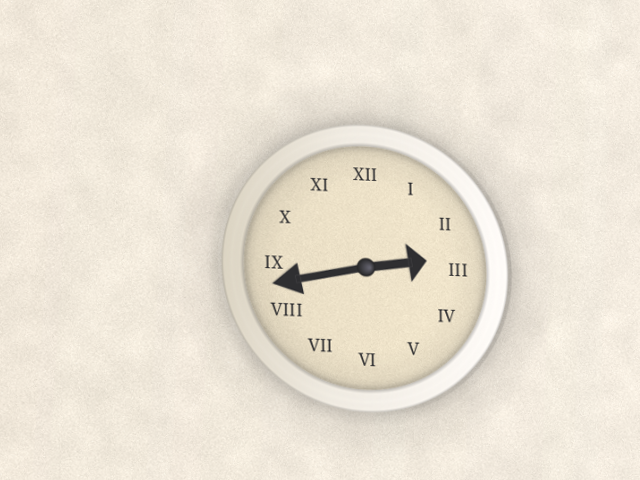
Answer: 2.43
